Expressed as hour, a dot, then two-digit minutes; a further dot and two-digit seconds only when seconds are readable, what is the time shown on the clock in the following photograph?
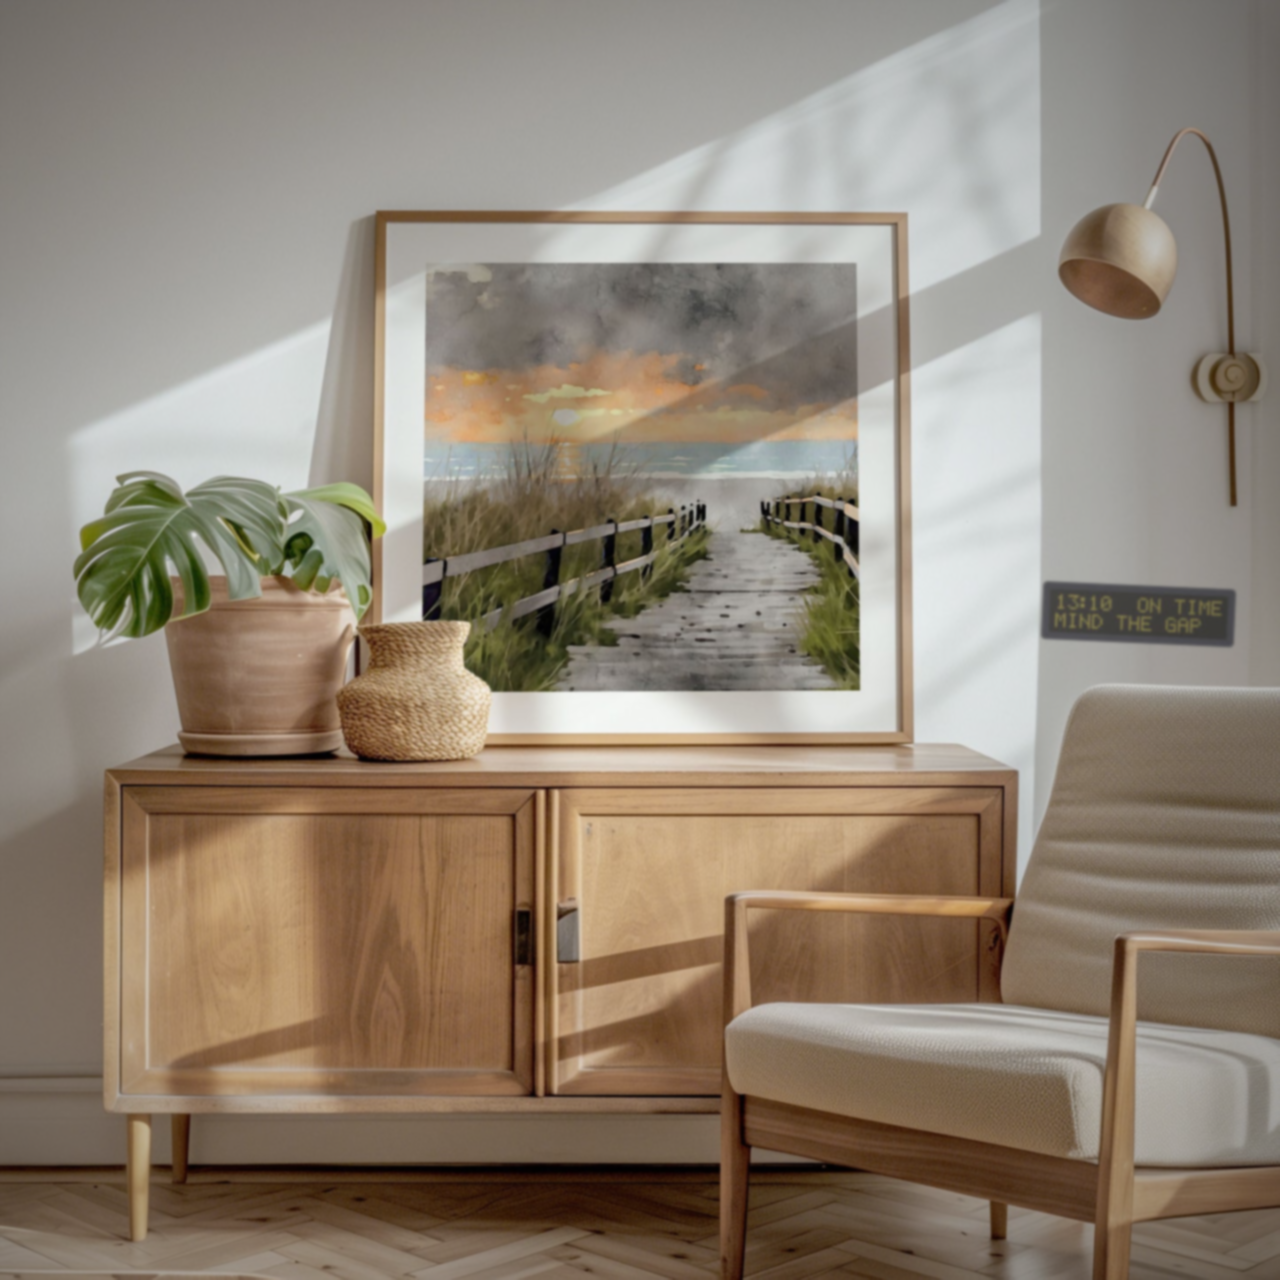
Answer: 13.10
